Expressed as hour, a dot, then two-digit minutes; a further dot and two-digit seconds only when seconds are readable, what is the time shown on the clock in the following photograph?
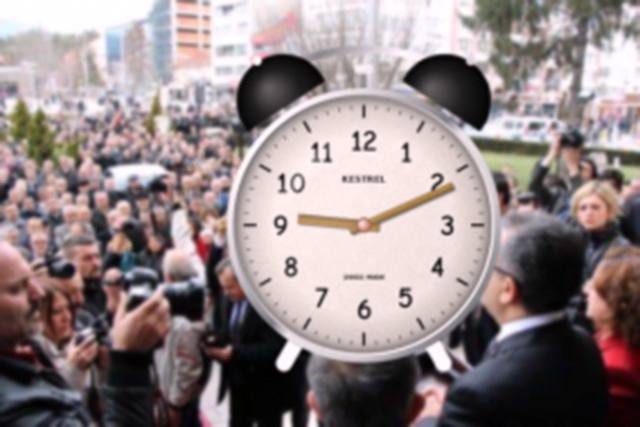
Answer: 9.11
